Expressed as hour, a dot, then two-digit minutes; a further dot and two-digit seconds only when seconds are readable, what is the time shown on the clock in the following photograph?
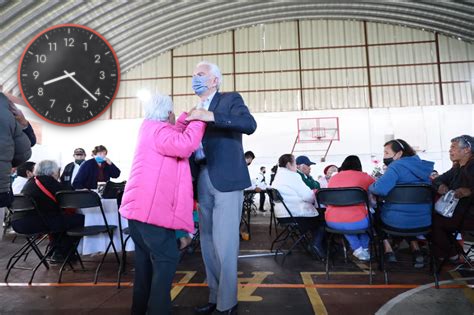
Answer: 8.22
